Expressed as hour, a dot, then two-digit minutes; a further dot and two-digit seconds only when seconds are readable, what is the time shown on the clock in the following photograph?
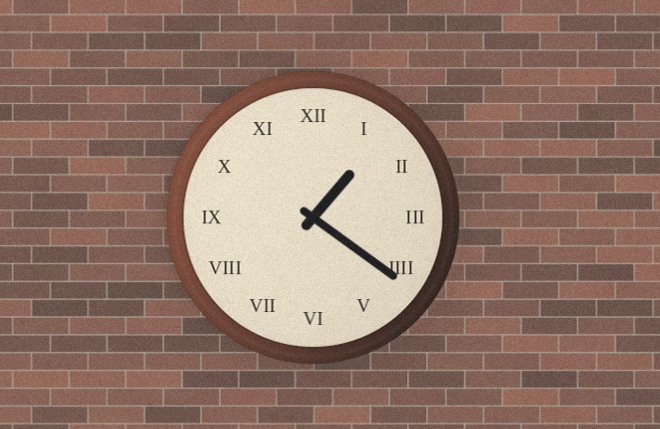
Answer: 1.21
